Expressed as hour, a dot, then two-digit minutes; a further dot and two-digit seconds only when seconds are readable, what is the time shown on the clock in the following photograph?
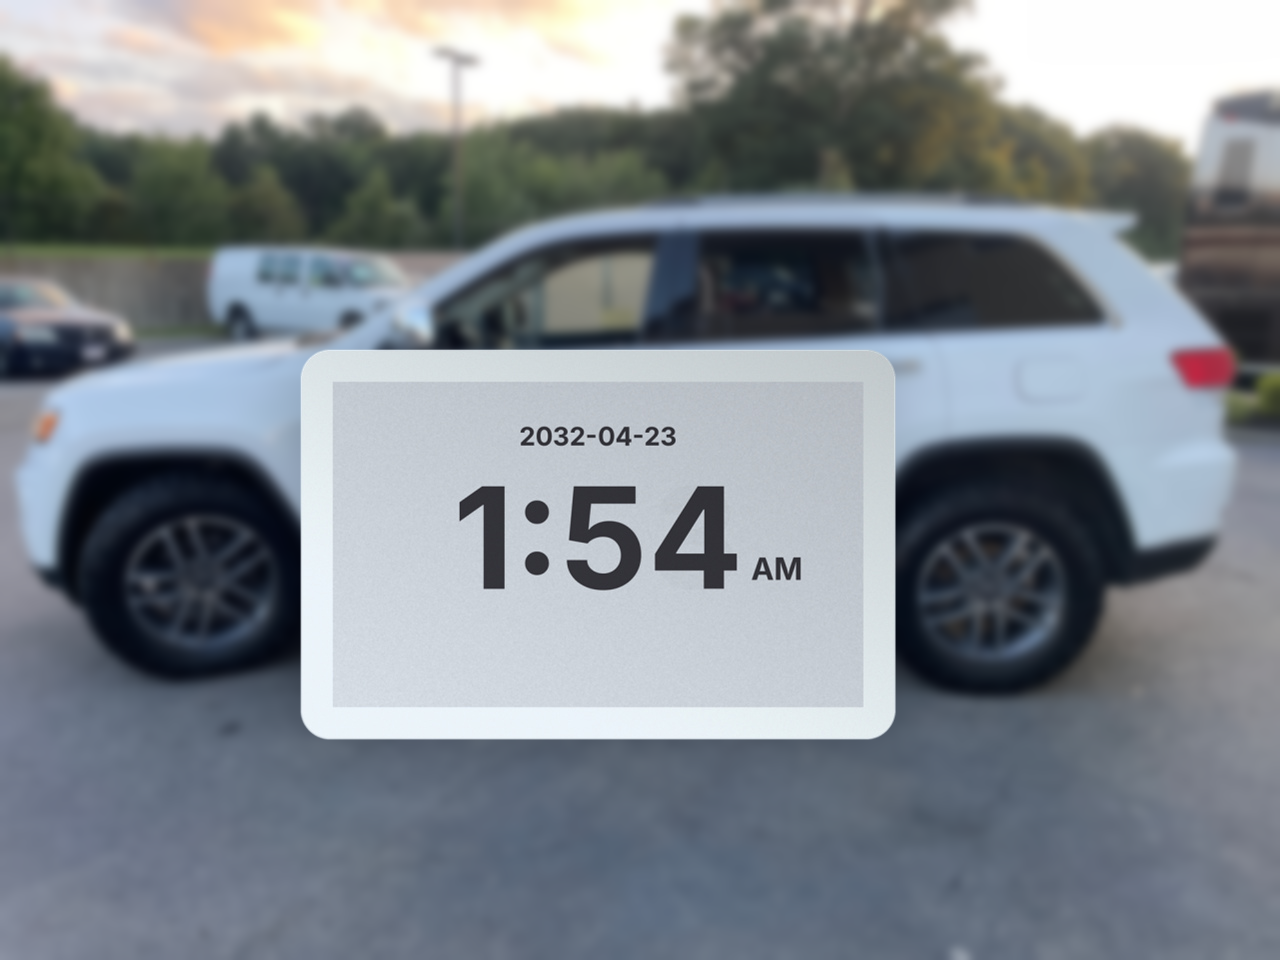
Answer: 1.54
